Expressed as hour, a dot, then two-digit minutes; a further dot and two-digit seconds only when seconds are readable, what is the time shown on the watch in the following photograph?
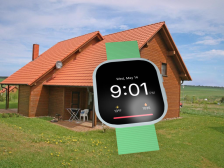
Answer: 9.01
